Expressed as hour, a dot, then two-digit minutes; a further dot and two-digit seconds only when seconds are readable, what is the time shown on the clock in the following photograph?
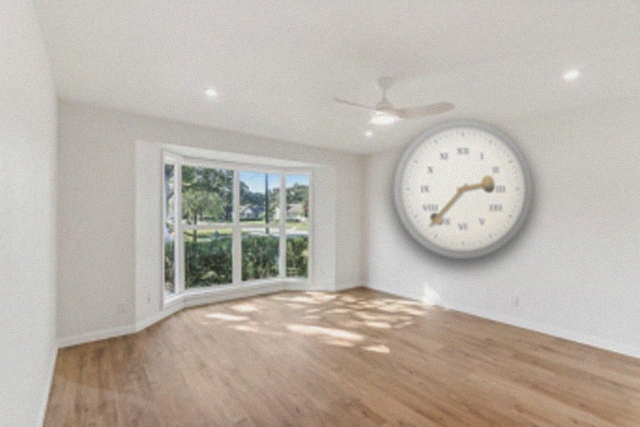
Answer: 2.37
